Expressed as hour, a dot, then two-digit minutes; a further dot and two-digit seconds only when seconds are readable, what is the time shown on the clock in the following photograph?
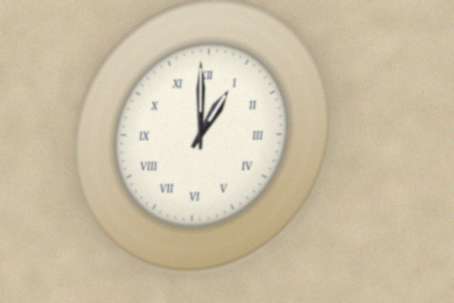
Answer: 12.59
